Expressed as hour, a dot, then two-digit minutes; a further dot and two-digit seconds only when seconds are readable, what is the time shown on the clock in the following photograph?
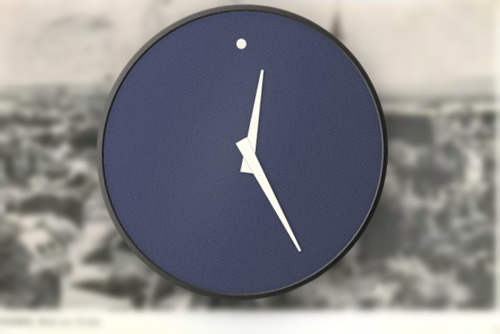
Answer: 12.26
